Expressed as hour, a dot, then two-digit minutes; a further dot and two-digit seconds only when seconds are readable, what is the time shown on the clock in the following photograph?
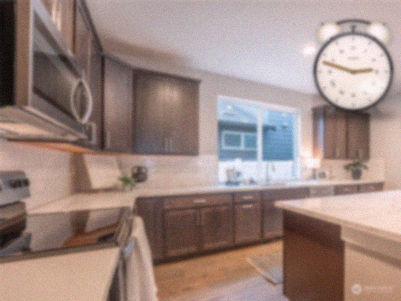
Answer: 2.48
